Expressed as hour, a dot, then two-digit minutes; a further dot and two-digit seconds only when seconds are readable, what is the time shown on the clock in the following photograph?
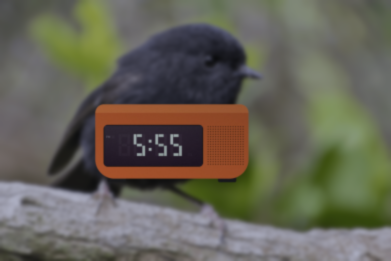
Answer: 5.55
